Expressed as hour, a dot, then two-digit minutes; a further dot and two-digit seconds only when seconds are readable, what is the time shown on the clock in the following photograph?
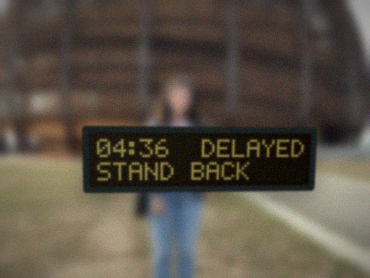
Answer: 4.36
